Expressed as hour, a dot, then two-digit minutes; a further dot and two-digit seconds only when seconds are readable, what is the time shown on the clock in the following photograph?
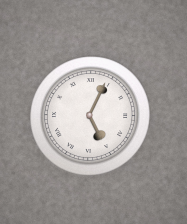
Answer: 5.04
